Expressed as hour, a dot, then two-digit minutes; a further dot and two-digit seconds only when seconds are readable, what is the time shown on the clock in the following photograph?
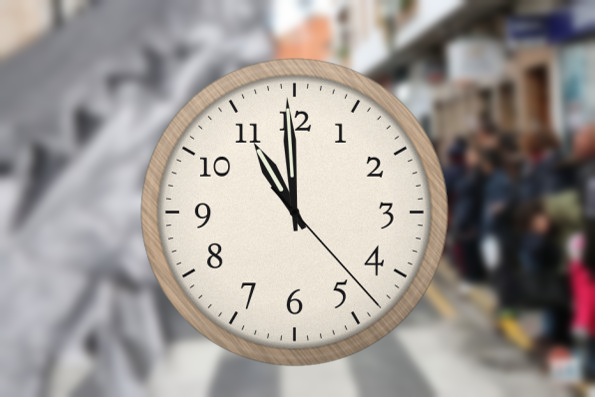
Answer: 10.59.23
